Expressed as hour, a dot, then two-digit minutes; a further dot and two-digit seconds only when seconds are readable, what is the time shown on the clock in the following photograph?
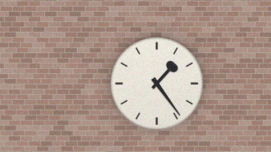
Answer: 1.24
